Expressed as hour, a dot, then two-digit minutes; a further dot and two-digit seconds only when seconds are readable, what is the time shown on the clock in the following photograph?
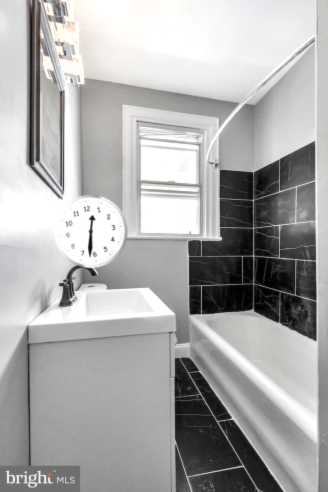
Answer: 12.32
